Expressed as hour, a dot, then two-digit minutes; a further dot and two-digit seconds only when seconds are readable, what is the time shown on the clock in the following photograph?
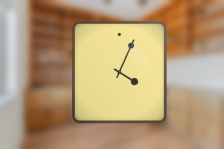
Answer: 4.04
